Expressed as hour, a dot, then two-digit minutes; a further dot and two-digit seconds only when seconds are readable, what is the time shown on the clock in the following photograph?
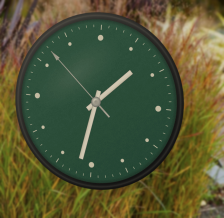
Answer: 1.31.52
